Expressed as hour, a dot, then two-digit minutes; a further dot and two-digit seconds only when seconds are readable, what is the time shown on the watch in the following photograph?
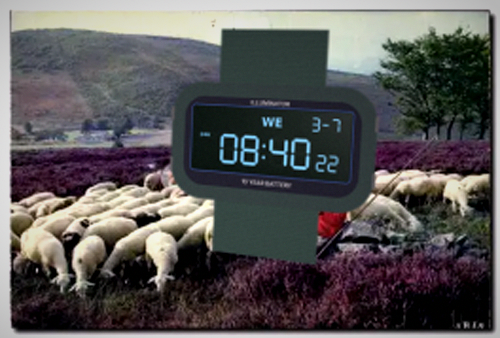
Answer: 8.40.22
